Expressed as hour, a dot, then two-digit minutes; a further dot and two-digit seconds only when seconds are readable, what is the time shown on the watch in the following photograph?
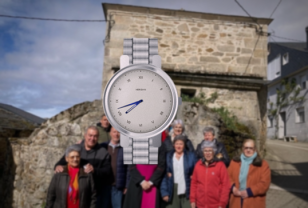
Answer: 7.42
